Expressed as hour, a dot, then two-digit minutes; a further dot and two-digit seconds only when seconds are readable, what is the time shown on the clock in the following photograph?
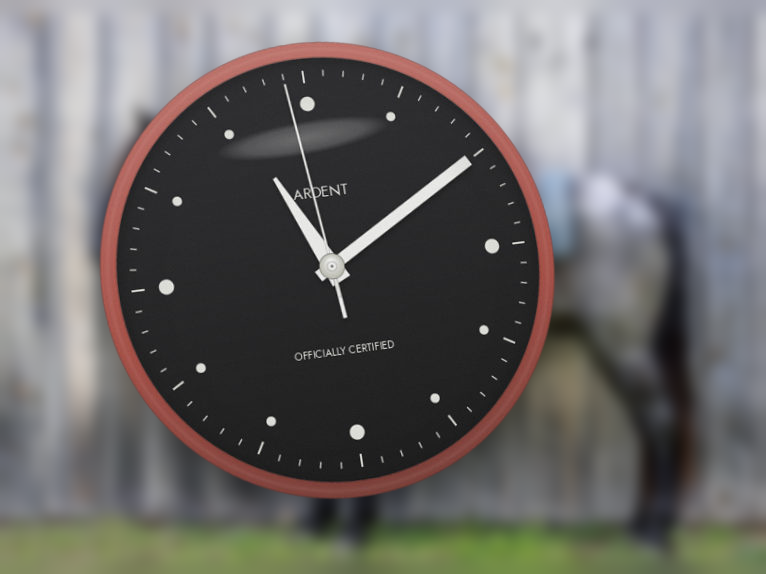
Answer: 11.09.59
